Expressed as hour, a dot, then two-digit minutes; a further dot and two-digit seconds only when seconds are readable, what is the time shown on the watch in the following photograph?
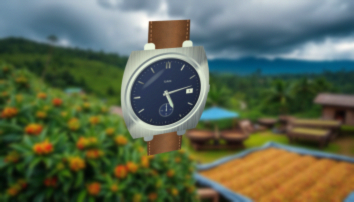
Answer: 5.13
